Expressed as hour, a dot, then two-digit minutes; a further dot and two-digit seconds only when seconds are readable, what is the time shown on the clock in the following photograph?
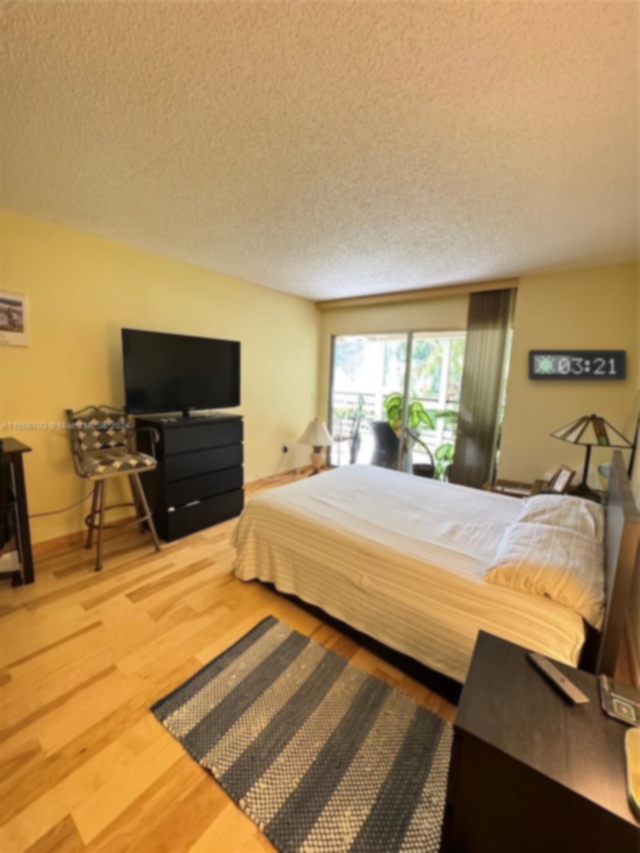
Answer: 3.21
